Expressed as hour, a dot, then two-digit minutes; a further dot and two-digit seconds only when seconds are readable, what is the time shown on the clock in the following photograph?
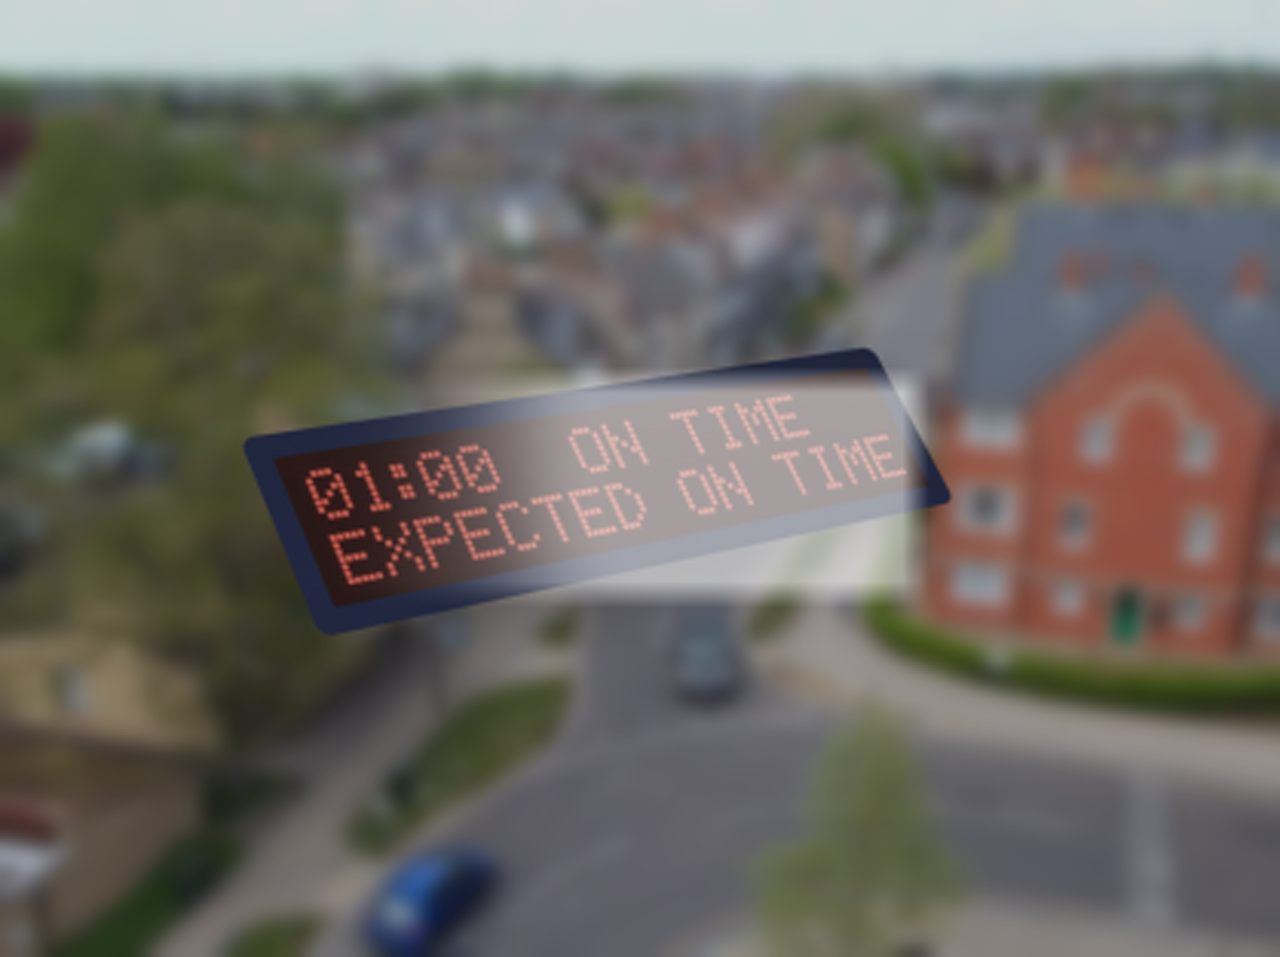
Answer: 1.00
